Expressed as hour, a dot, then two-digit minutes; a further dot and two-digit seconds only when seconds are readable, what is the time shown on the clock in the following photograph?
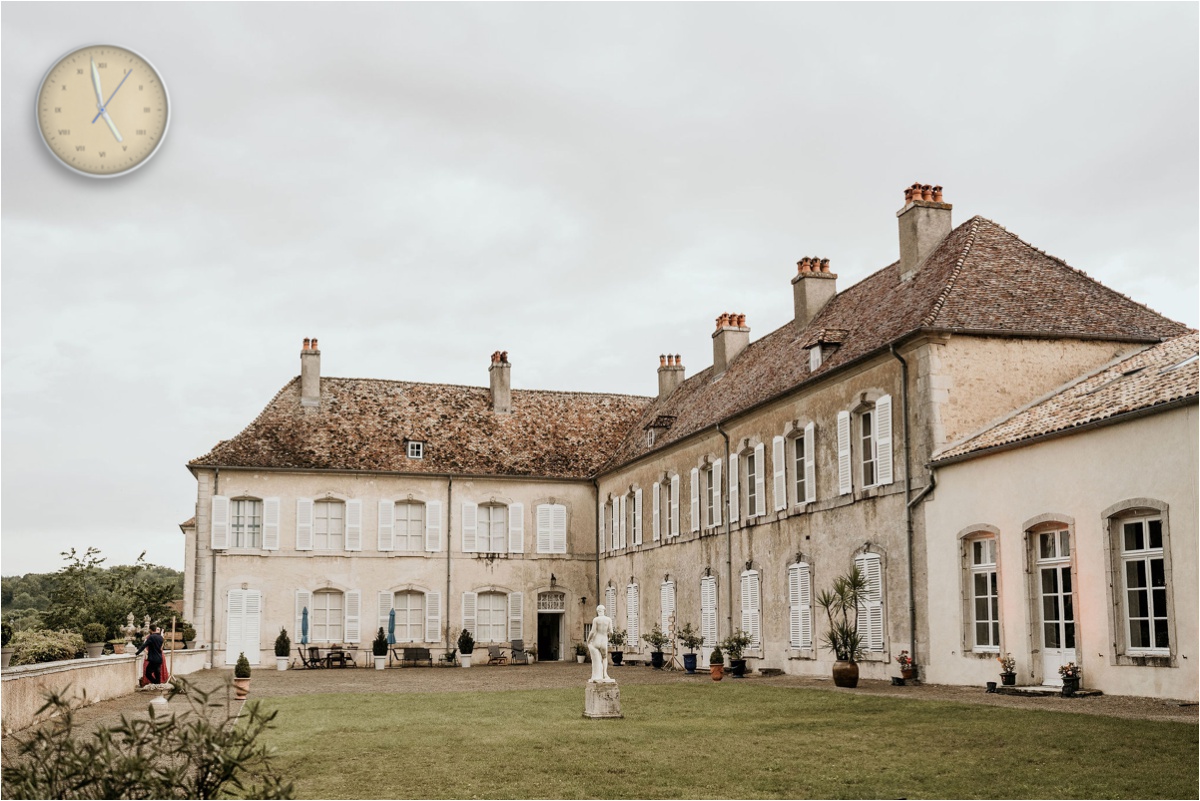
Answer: 4.58.06
